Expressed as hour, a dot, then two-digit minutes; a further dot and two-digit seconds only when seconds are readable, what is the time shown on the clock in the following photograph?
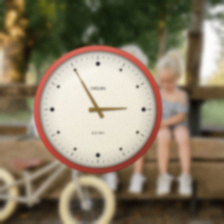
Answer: 2.55
